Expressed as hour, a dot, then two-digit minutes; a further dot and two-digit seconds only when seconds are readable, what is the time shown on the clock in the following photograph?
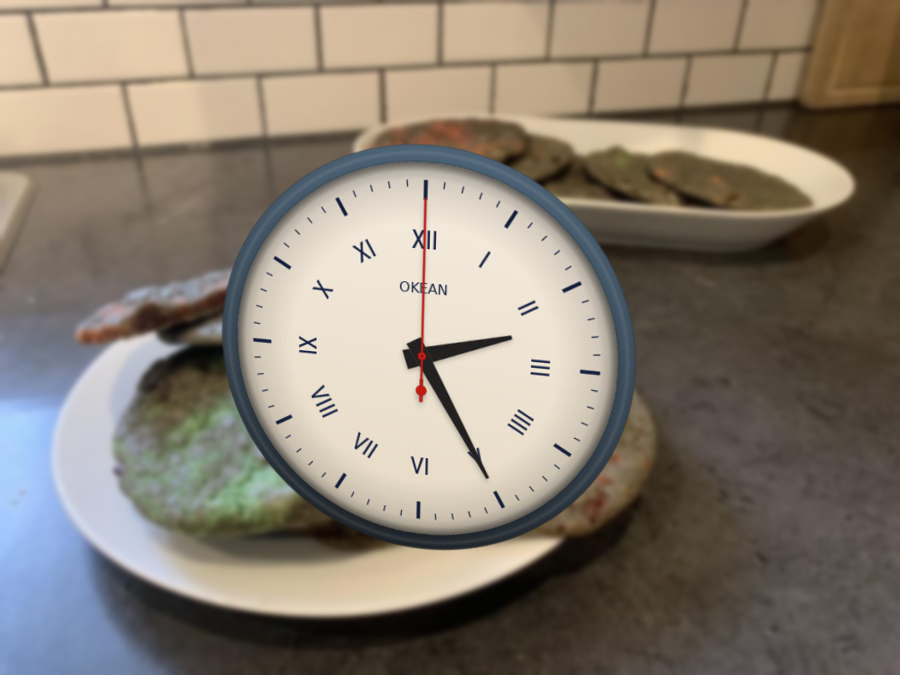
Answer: 2.25.00
